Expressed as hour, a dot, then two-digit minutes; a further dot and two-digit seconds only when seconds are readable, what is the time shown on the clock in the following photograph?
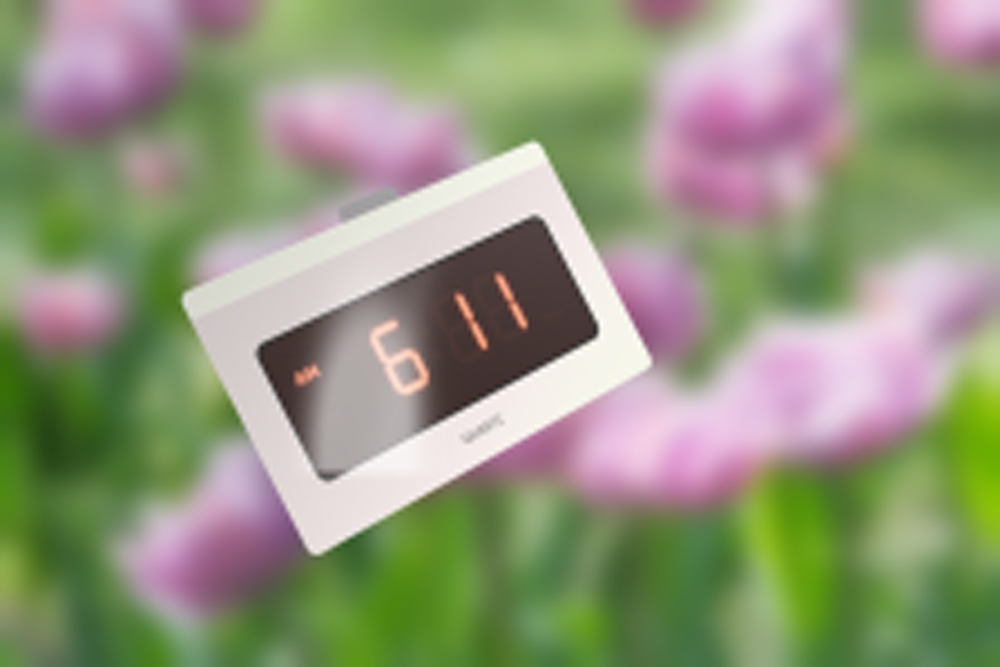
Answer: 6.11
